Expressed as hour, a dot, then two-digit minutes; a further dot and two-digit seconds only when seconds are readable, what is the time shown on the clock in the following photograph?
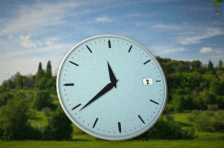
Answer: 11.39
